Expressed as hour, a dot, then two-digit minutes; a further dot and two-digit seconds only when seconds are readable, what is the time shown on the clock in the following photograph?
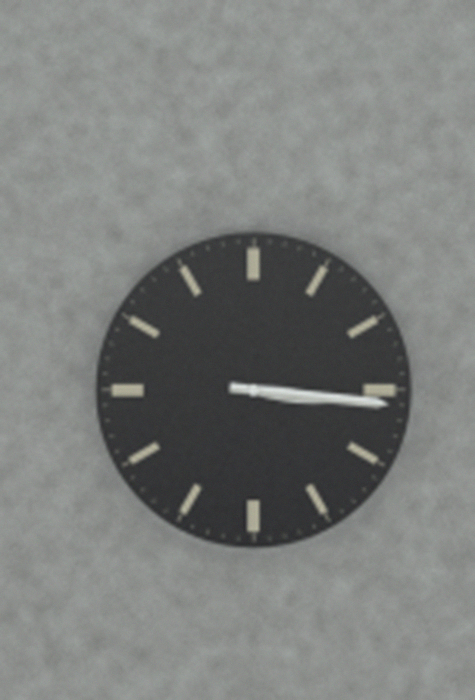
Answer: 3.16
